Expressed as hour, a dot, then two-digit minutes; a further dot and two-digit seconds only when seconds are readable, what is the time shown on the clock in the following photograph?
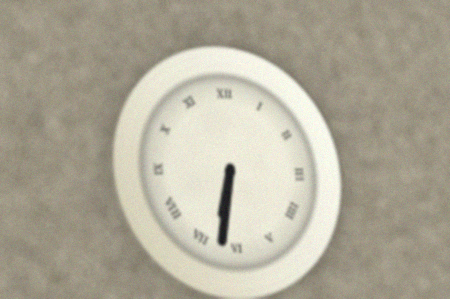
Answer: 6.32
